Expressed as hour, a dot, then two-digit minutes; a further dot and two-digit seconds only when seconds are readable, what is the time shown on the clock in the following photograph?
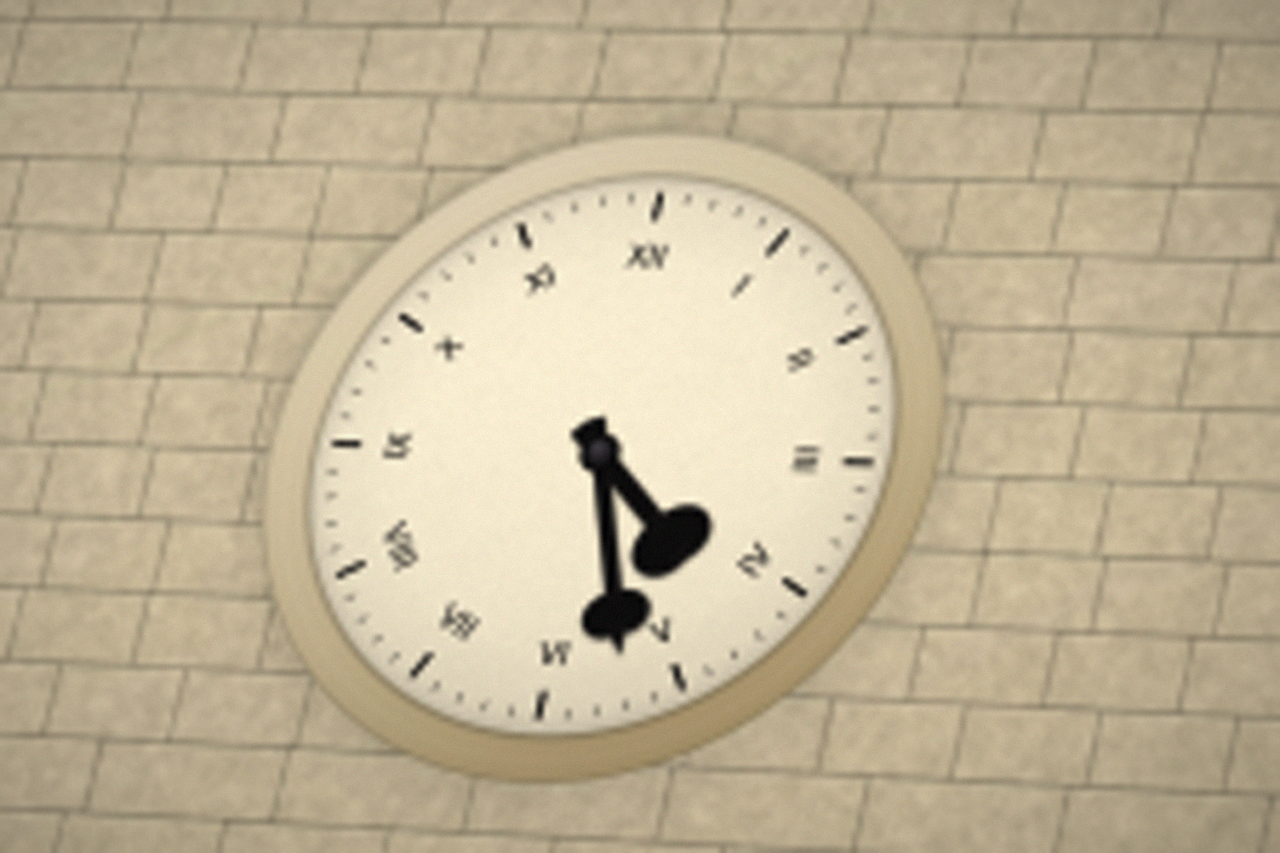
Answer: 4.27
